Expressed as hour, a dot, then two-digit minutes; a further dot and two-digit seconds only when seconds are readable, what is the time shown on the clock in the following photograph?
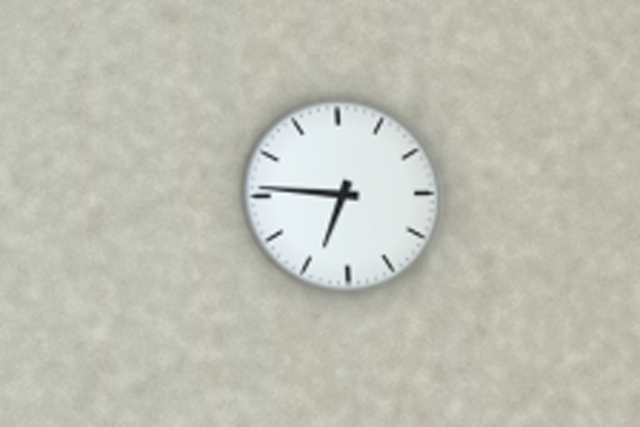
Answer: 6.46
